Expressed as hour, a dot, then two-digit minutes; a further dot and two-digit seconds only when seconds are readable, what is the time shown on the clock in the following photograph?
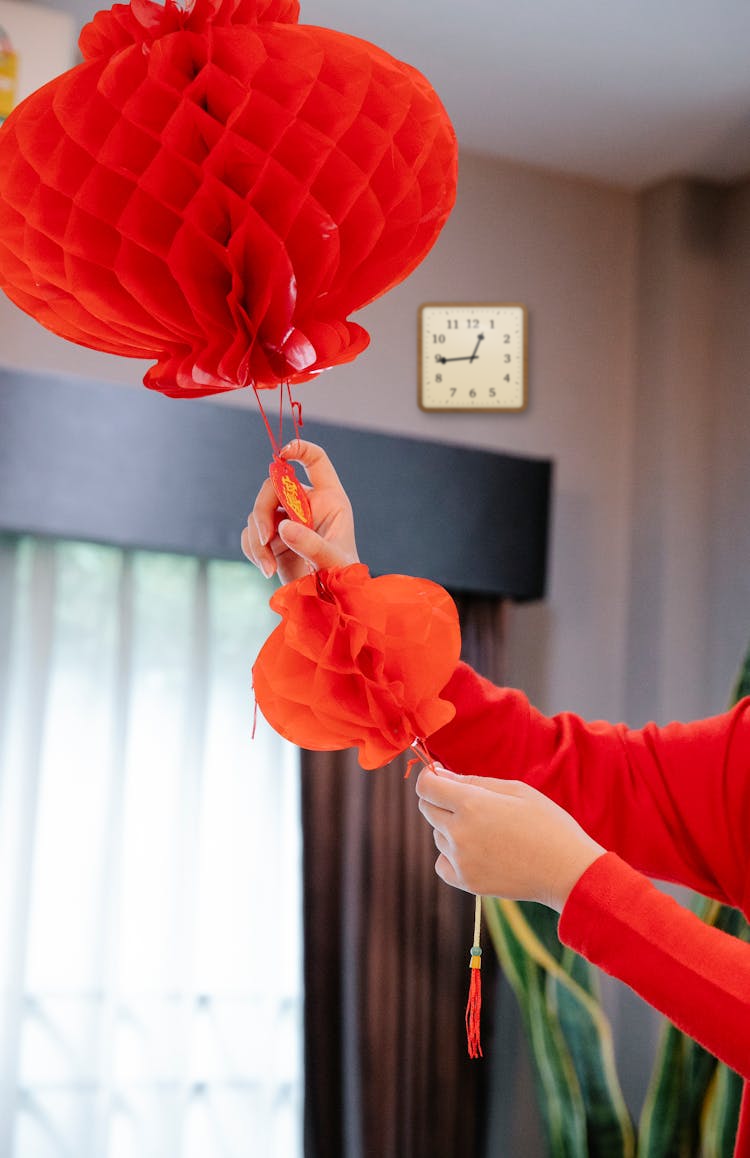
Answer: 12.44
